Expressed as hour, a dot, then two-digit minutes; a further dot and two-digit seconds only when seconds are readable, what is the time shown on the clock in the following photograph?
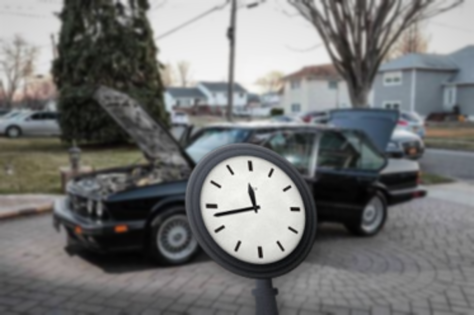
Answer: 11.43
